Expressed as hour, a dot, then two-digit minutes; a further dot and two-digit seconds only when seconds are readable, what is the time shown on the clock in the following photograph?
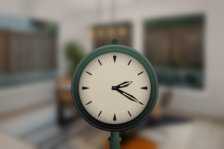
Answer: 2.20
